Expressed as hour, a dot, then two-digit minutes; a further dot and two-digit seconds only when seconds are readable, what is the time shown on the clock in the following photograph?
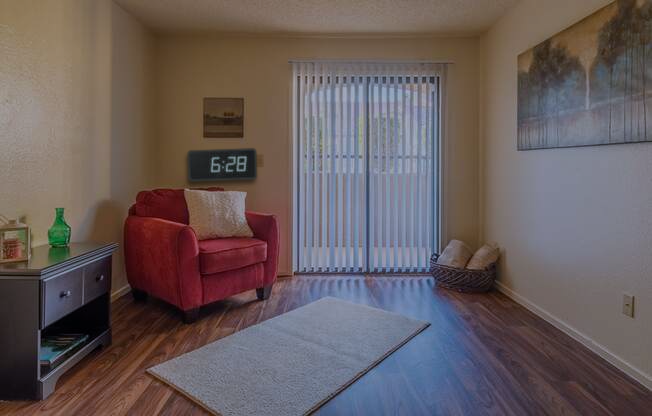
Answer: 6.28
